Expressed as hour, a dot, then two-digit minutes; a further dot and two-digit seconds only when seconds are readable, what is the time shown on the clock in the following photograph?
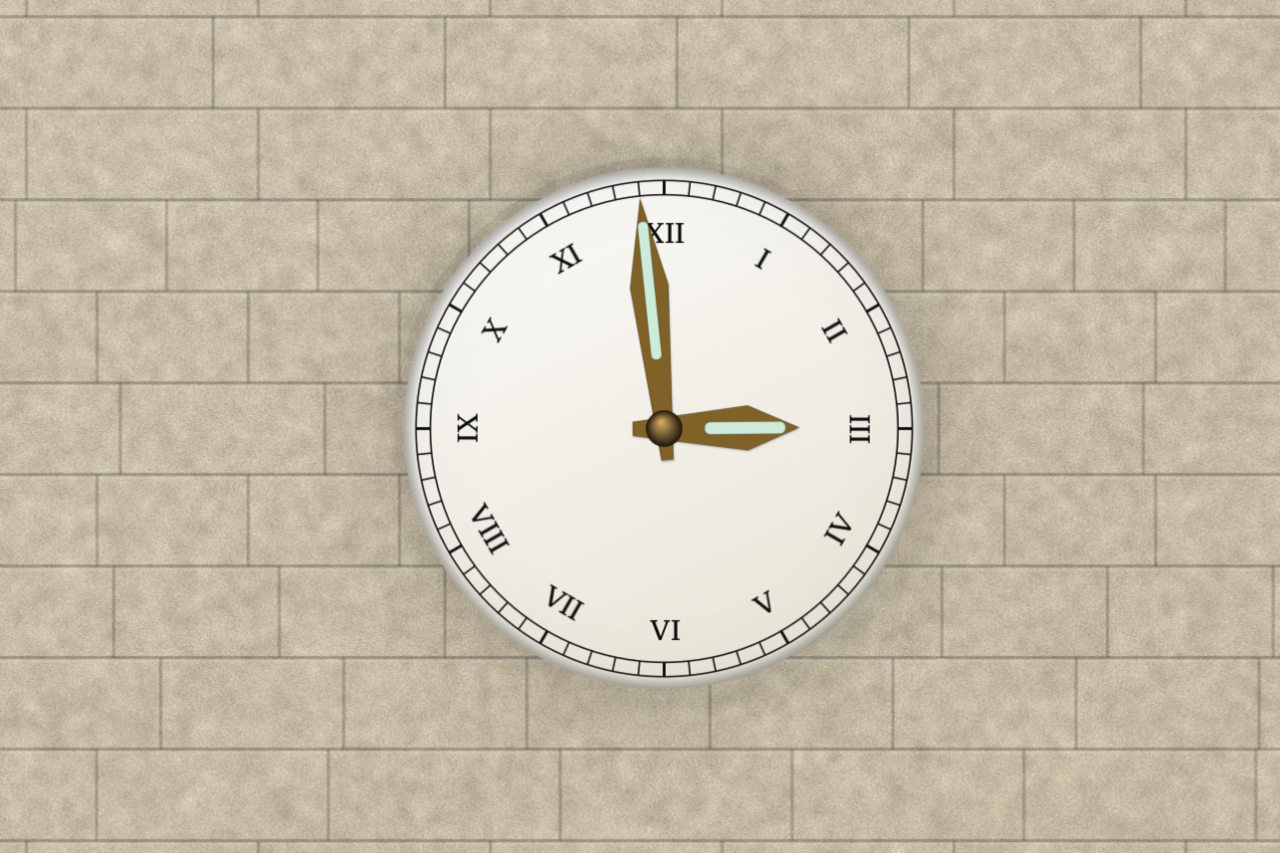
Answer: 2.59
